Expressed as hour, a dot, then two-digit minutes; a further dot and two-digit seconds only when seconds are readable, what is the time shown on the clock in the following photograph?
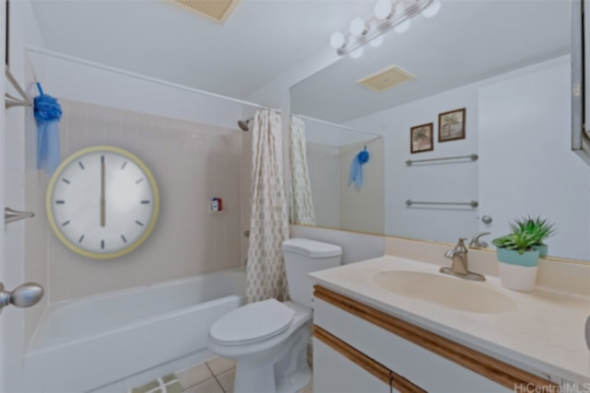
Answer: 6.00
